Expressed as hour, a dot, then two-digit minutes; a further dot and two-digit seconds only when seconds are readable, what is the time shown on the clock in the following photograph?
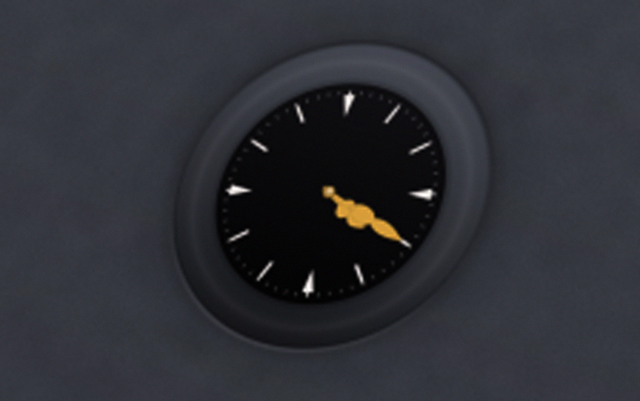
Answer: 4.20
